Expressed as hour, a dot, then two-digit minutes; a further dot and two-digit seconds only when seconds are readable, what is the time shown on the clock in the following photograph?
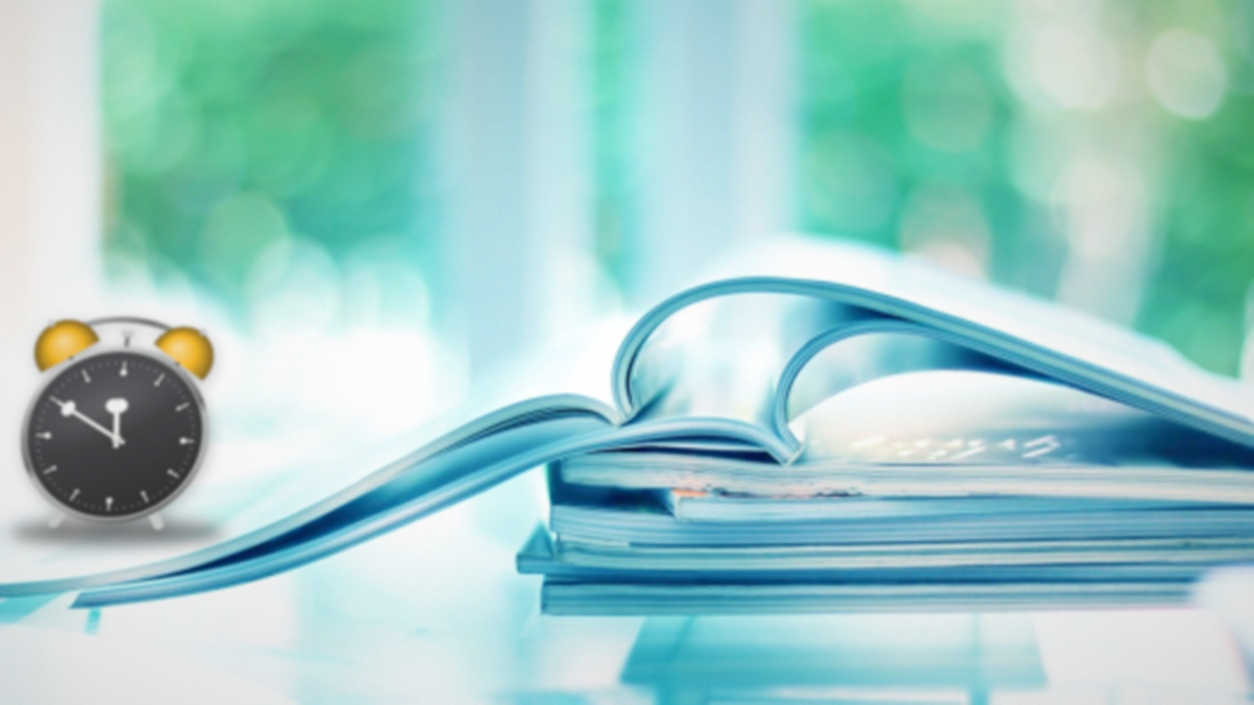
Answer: 11.50
